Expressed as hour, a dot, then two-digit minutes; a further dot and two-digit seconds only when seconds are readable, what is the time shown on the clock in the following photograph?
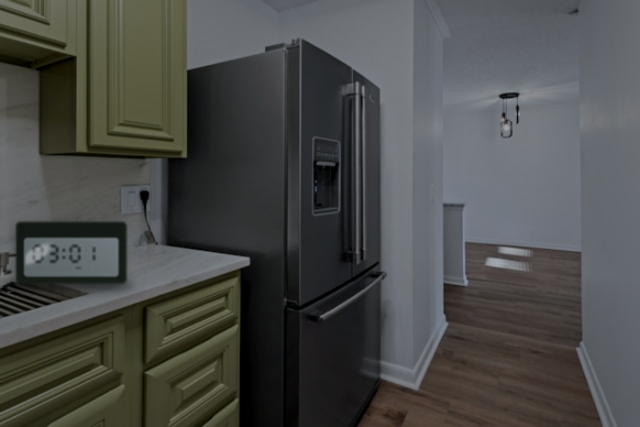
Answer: 3.01
